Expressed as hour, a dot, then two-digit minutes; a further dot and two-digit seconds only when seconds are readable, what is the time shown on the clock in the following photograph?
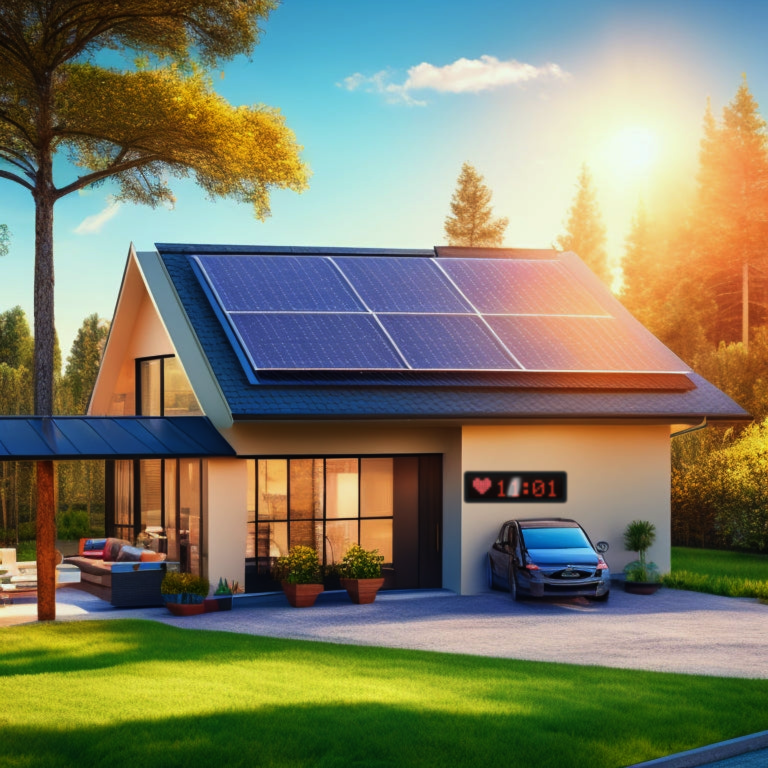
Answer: 11.01
